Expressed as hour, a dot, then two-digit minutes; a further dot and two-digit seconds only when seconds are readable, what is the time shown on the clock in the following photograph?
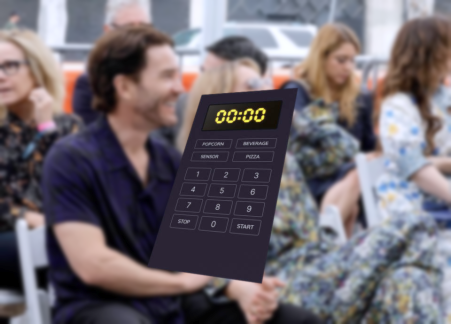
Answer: 0.00
